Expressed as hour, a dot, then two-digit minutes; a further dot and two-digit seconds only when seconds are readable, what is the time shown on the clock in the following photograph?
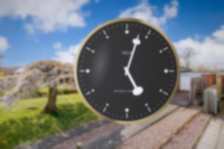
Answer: 5.03
